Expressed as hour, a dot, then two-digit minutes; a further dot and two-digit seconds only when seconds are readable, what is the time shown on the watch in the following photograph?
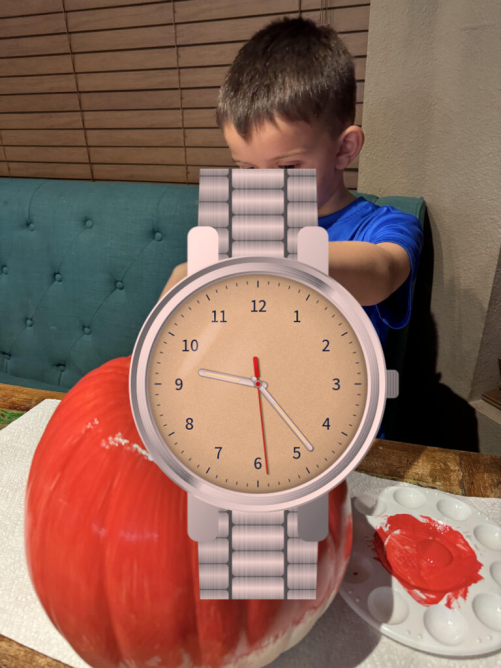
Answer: 9.23.29
